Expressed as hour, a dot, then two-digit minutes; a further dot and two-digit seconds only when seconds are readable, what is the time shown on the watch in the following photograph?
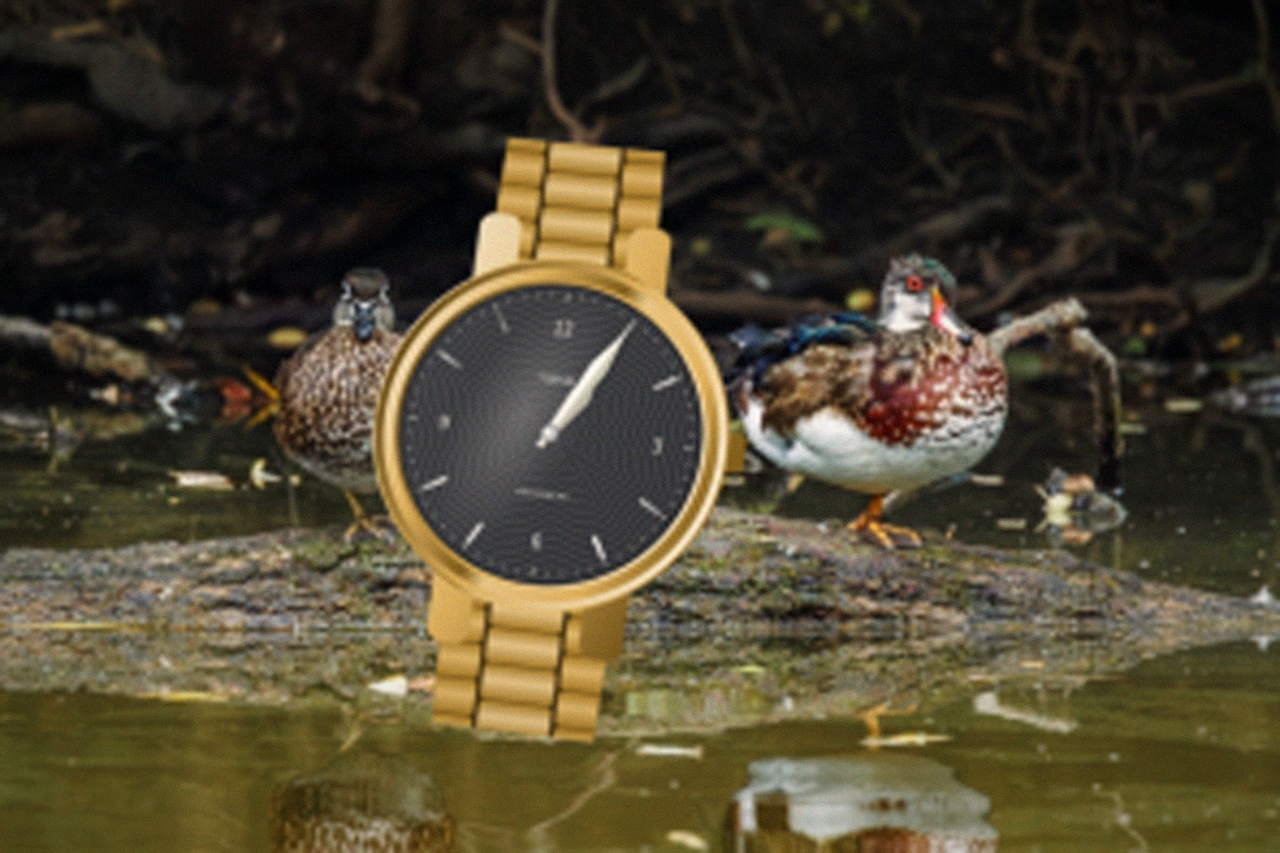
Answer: 1.05
